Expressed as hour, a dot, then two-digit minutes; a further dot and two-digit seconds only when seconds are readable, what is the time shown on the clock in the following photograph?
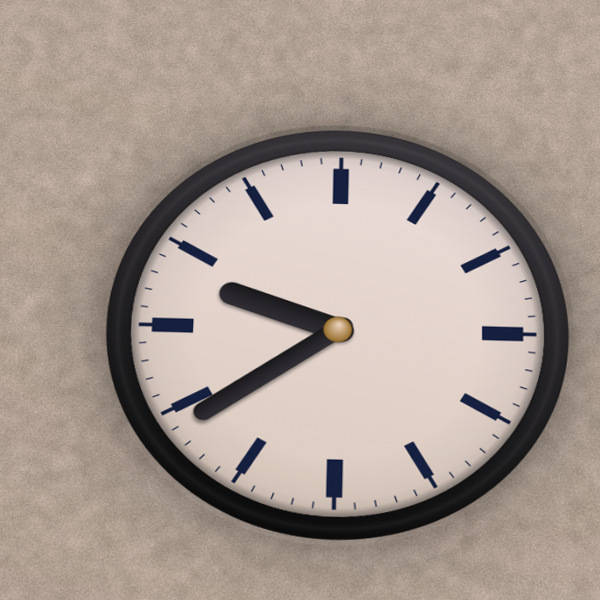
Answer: 9.39
